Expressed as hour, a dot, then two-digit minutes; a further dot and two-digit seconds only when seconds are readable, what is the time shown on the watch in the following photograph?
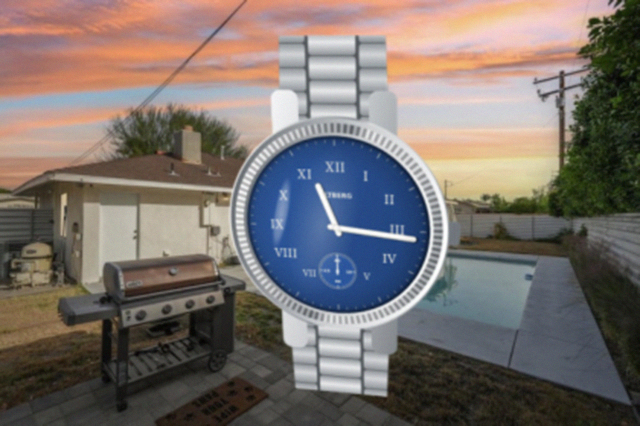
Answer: 11.16
